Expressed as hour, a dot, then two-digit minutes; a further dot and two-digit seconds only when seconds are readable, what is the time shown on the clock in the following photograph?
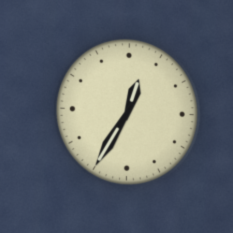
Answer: 12.35
